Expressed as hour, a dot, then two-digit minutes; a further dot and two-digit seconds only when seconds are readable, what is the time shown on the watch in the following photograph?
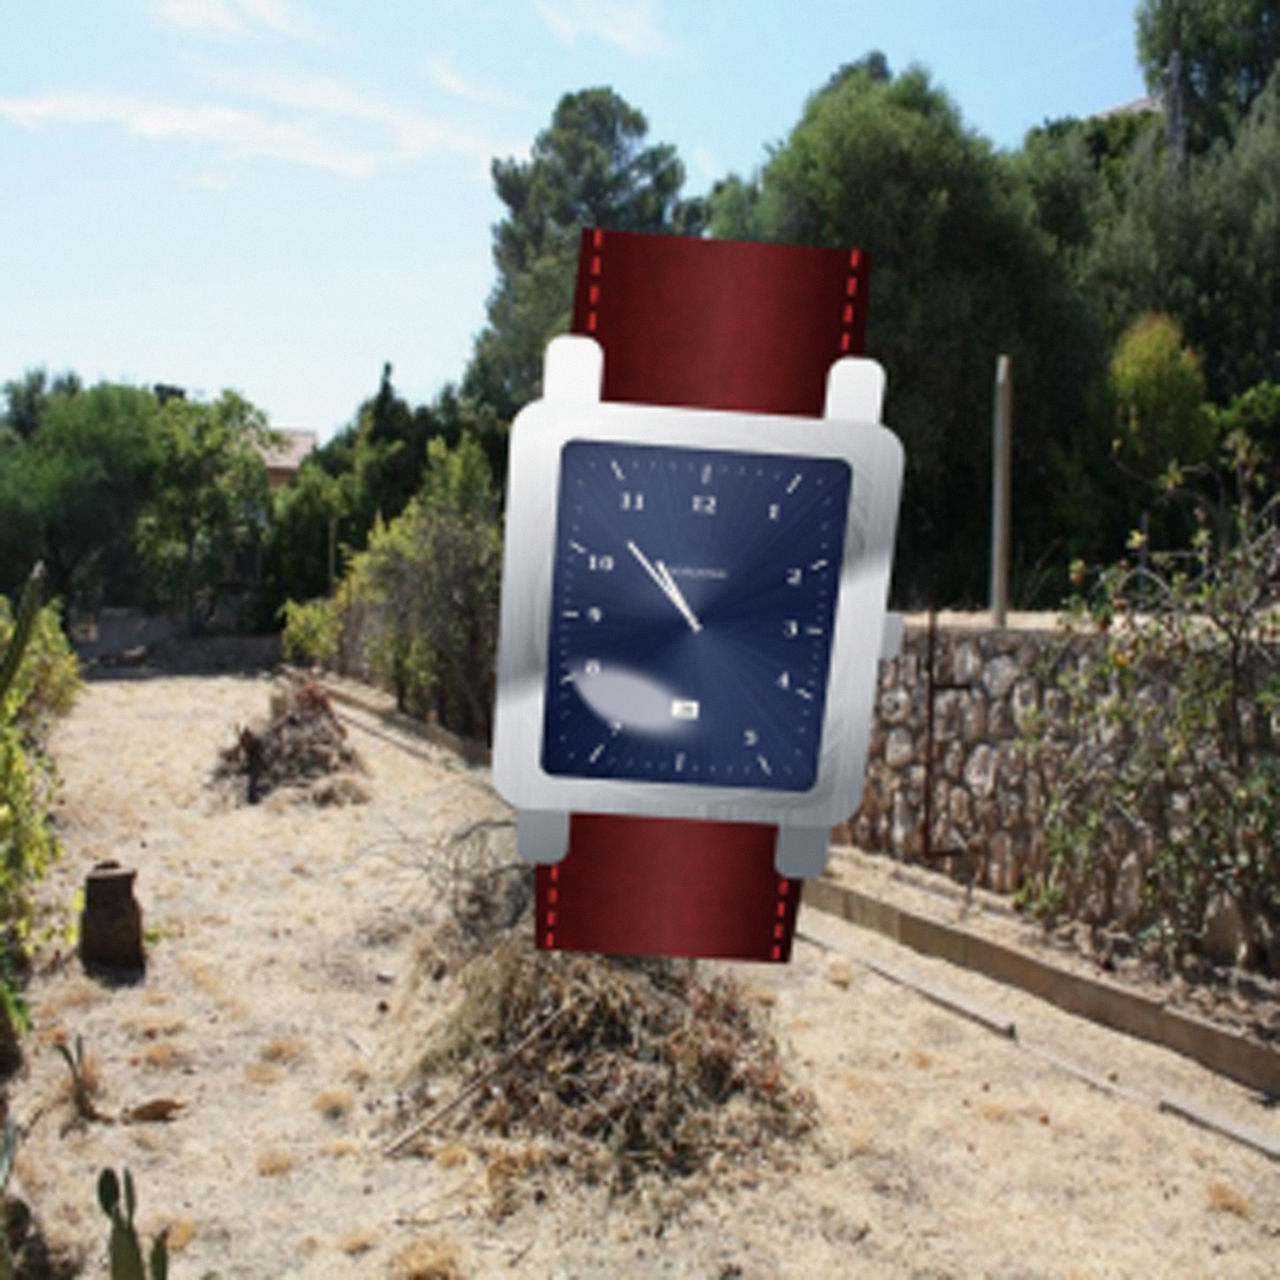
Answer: 10.53
